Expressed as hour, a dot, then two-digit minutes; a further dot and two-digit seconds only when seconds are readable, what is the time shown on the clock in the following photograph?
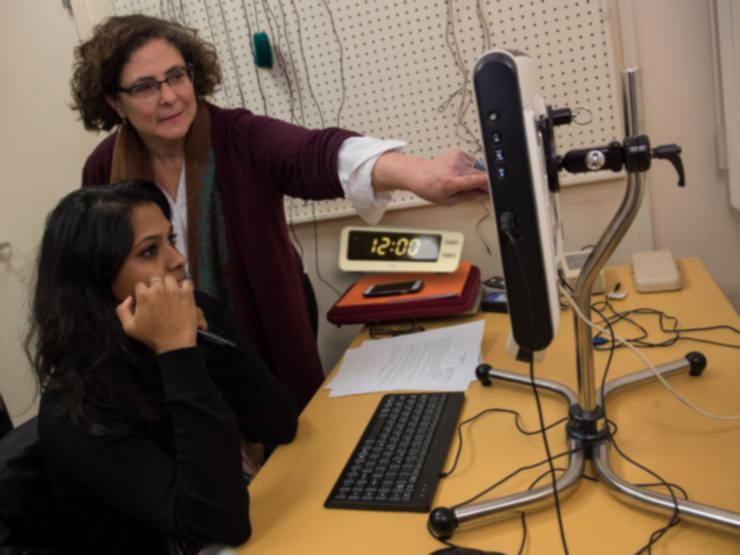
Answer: 12.00
